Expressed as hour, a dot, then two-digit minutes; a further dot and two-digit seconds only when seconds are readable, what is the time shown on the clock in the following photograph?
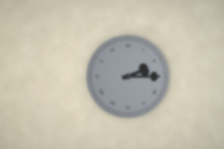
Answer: 2.15
